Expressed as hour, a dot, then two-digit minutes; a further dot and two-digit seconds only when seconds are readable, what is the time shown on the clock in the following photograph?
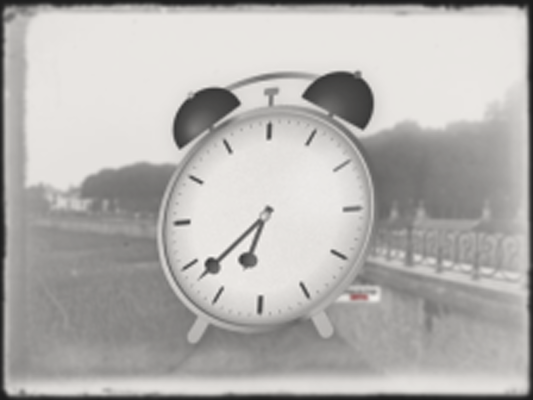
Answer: 6.38
